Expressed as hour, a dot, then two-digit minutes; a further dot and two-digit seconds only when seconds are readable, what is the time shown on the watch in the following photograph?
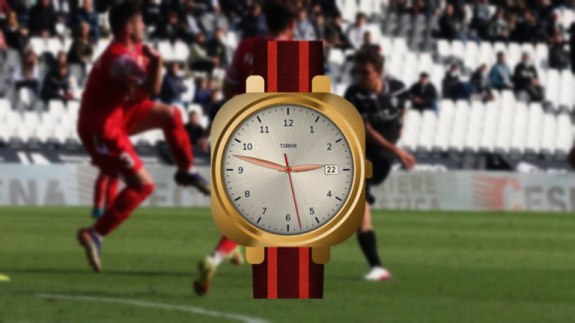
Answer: 2.47.28
